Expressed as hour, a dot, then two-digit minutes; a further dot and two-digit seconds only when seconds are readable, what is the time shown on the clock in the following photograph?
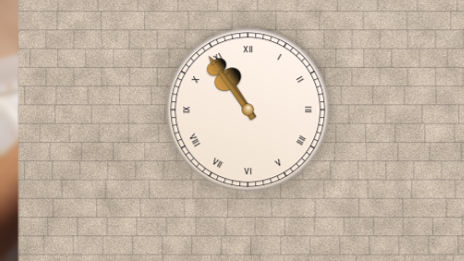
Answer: 10.54
